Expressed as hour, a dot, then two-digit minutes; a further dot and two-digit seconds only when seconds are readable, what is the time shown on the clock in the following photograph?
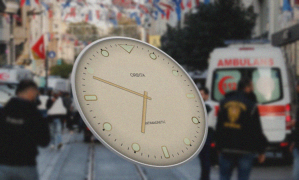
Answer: 6.49
